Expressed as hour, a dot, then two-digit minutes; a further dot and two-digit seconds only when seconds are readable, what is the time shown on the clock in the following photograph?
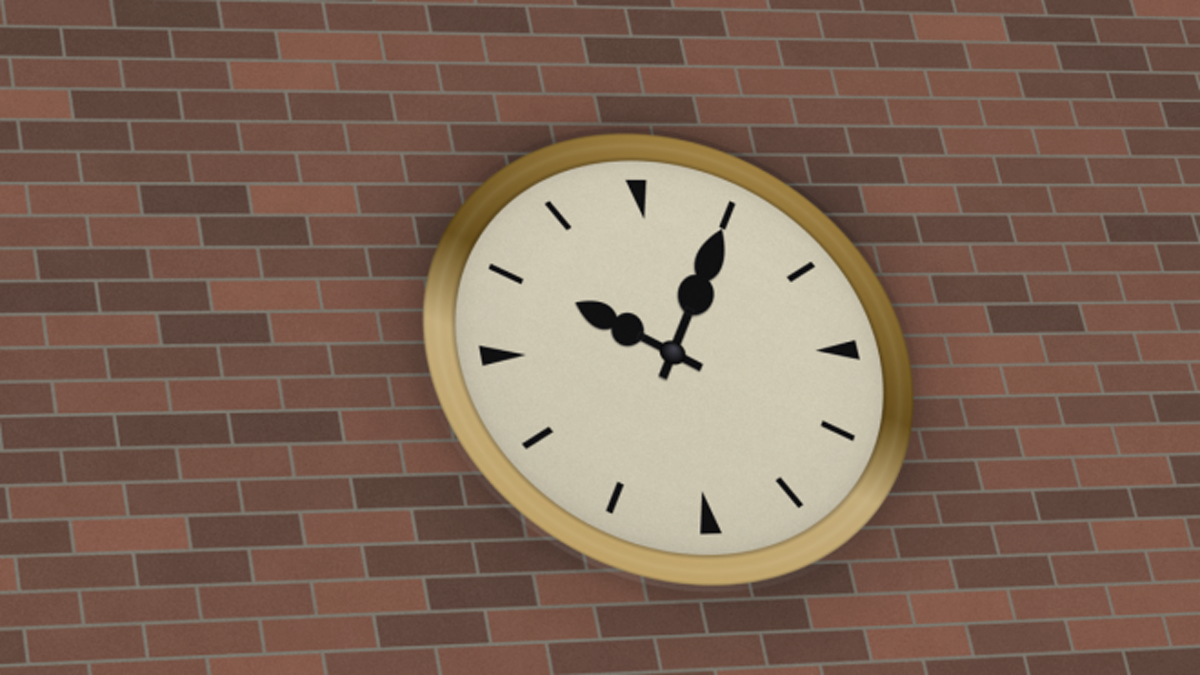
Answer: 10.05
